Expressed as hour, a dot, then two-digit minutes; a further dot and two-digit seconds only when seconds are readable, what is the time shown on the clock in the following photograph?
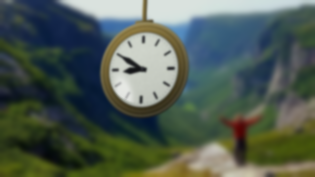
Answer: 8.50
